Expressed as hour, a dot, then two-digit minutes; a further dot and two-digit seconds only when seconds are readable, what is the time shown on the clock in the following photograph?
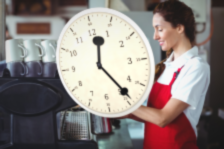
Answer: 12.24
